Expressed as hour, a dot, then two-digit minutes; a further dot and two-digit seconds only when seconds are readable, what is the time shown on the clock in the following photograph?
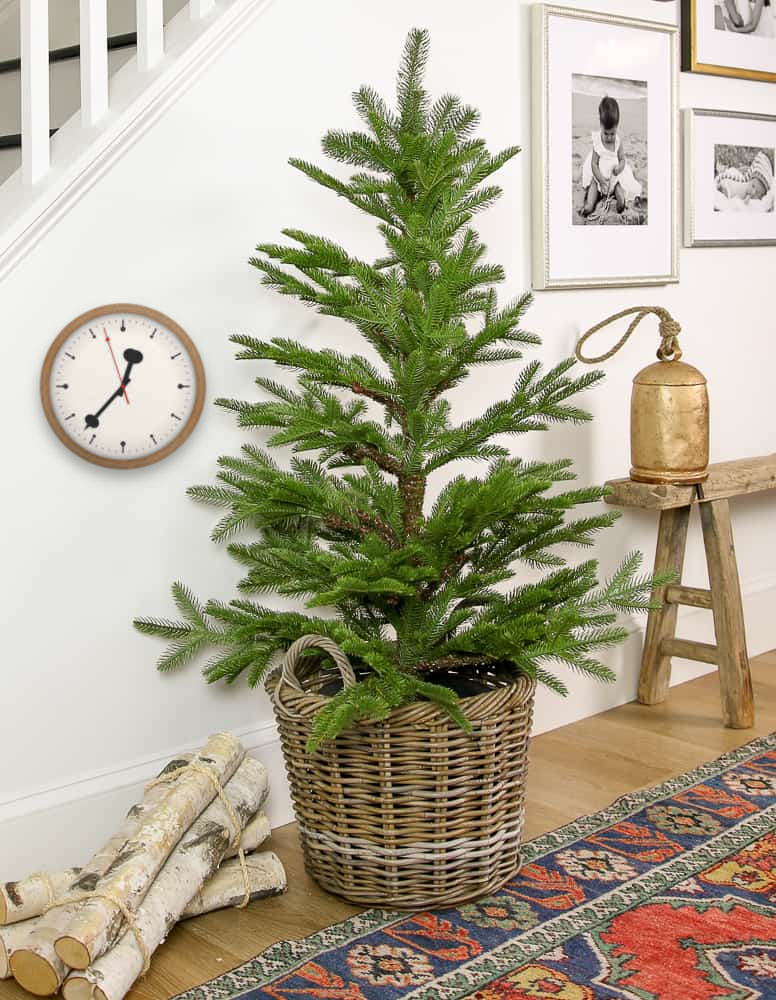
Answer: 12.36.57
